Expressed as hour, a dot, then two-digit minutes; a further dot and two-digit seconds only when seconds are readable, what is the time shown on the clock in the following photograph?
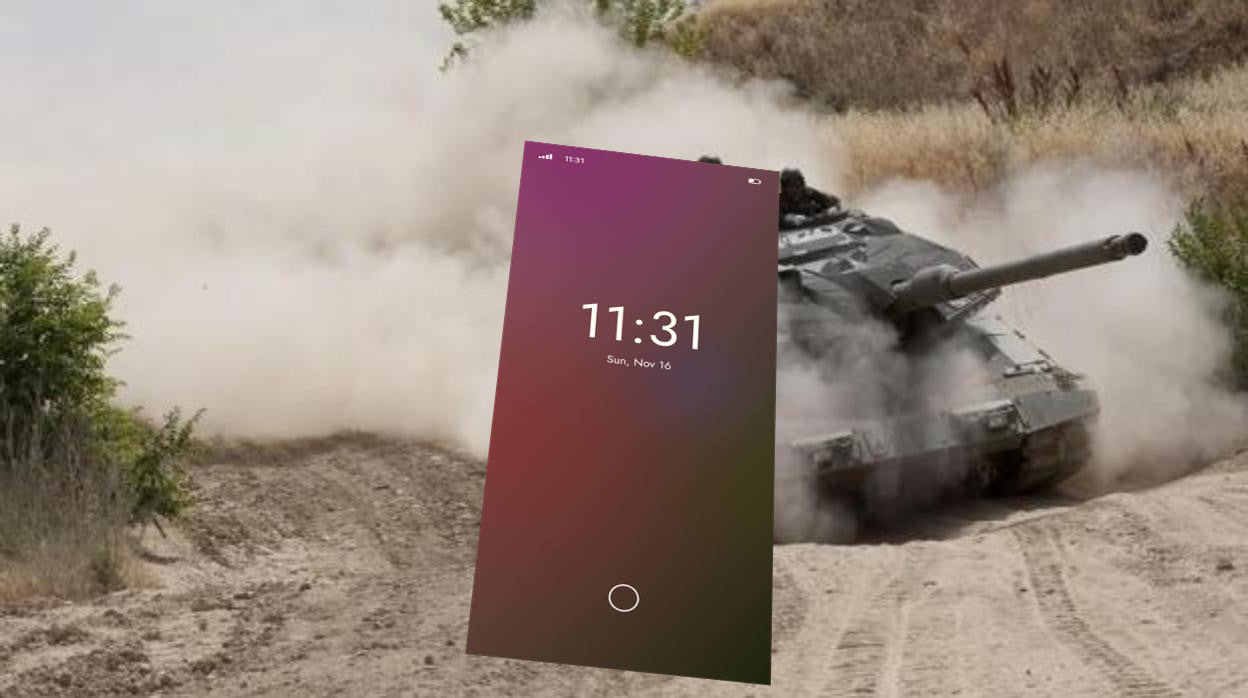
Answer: 11.31
